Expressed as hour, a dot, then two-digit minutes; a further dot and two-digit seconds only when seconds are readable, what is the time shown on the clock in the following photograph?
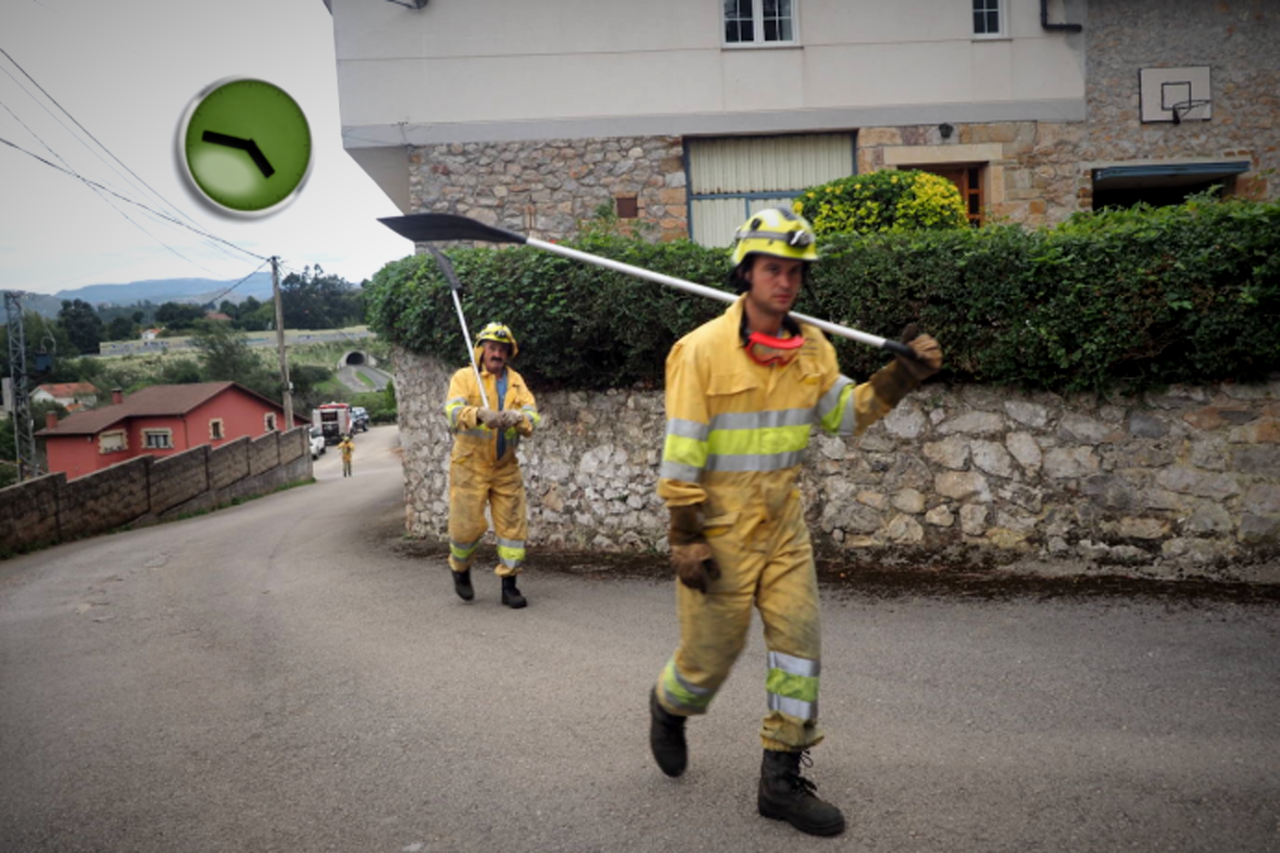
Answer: 4.47
